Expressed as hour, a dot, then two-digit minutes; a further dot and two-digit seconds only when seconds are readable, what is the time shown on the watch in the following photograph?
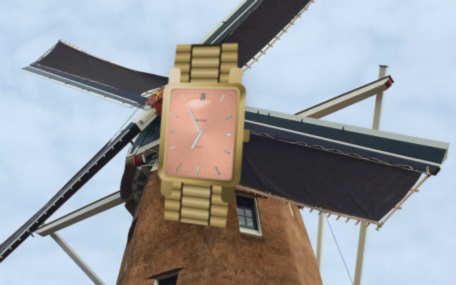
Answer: 6.55
